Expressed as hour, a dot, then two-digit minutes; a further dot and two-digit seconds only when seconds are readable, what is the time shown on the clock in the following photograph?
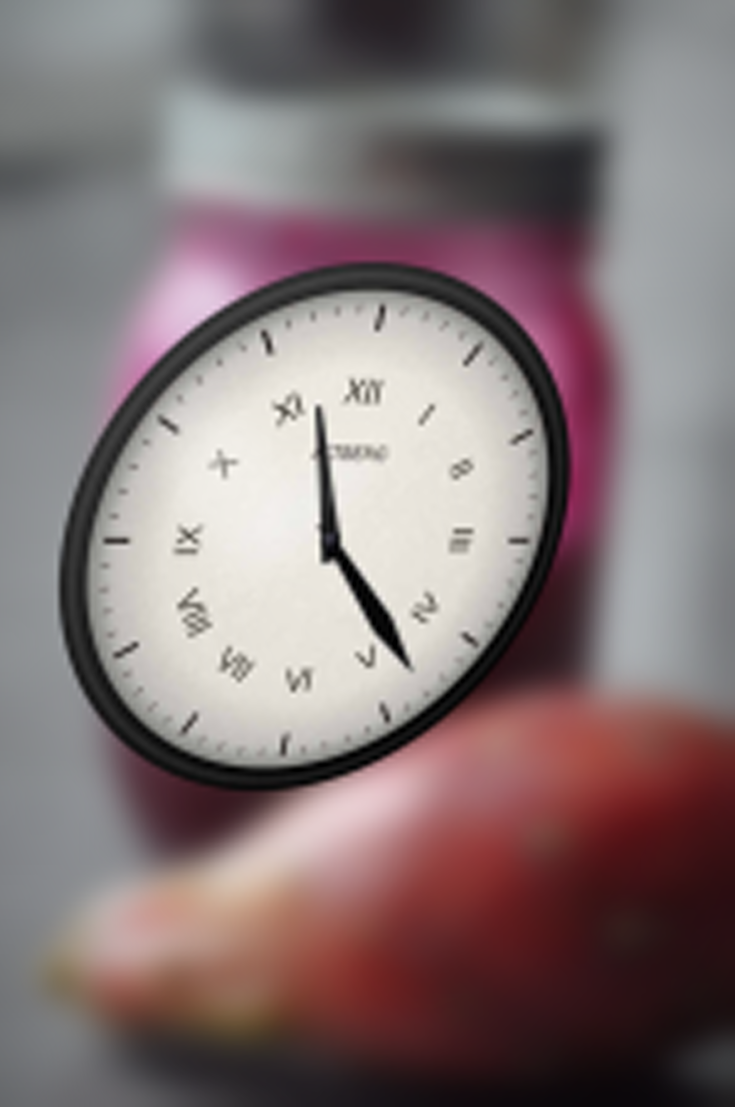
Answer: 11.23
